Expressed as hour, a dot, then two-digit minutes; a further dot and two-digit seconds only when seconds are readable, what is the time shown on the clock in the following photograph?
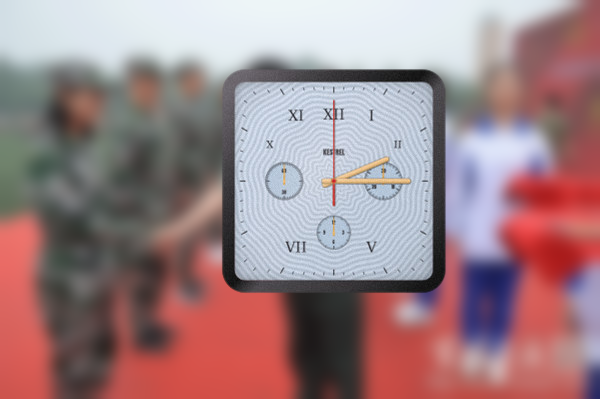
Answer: 2.15
